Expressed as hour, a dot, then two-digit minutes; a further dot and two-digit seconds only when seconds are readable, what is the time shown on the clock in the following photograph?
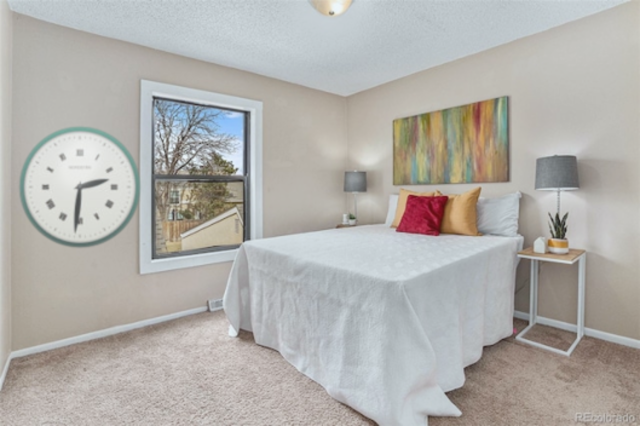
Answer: 2.31
